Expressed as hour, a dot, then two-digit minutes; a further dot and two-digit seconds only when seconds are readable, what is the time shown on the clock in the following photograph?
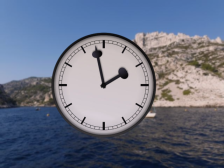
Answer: 1.58
